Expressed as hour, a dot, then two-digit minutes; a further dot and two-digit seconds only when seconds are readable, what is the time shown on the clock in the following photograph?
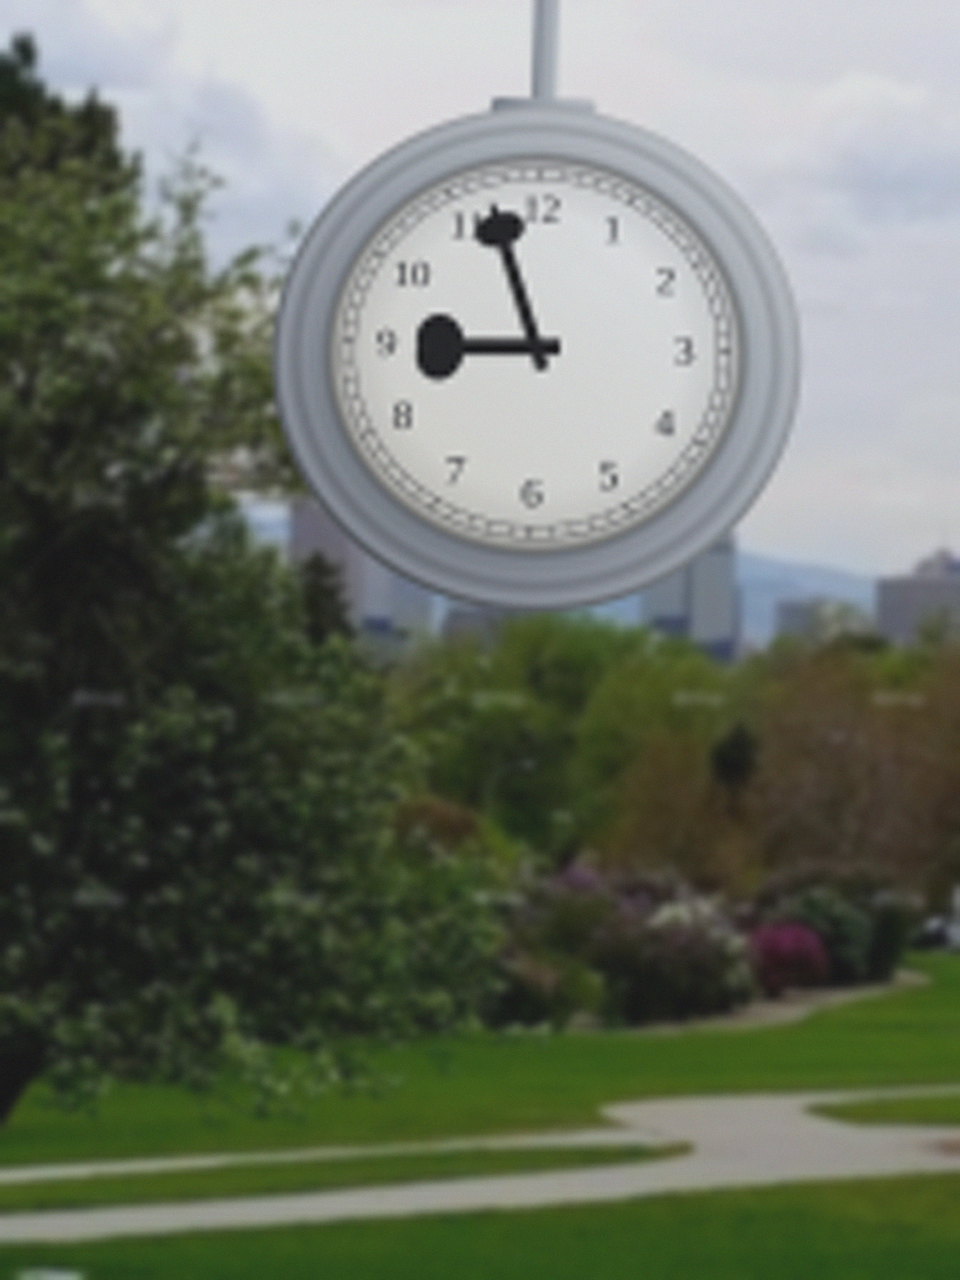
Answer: 8.57
